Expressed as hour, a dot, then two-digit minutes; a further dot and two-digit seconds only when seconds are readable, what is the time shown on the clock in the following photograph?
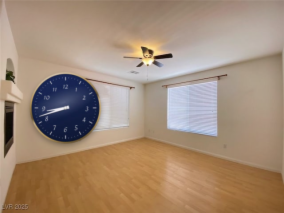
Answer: 8.42
